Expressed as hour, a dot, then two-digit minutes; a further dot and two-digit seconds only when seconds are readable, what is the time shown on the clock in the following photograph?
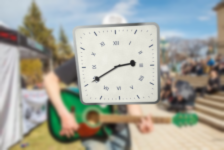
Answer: 2.40
